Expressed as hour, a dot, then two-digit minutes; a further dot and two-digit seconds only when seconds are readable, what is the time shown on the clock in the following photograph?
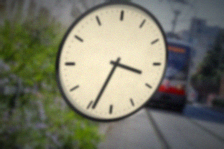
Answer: 3.34
